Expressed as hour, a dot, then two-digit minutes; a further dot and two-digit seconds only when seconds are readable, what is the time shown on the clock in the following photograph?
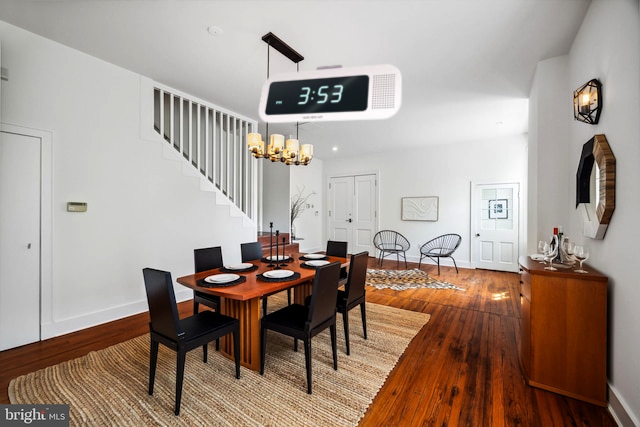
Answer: 3.53
